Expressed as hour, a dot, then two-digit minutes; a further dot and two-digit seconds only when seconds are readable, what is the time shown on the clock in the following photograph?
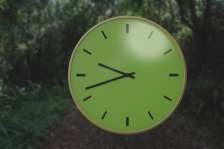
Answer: 9.42
